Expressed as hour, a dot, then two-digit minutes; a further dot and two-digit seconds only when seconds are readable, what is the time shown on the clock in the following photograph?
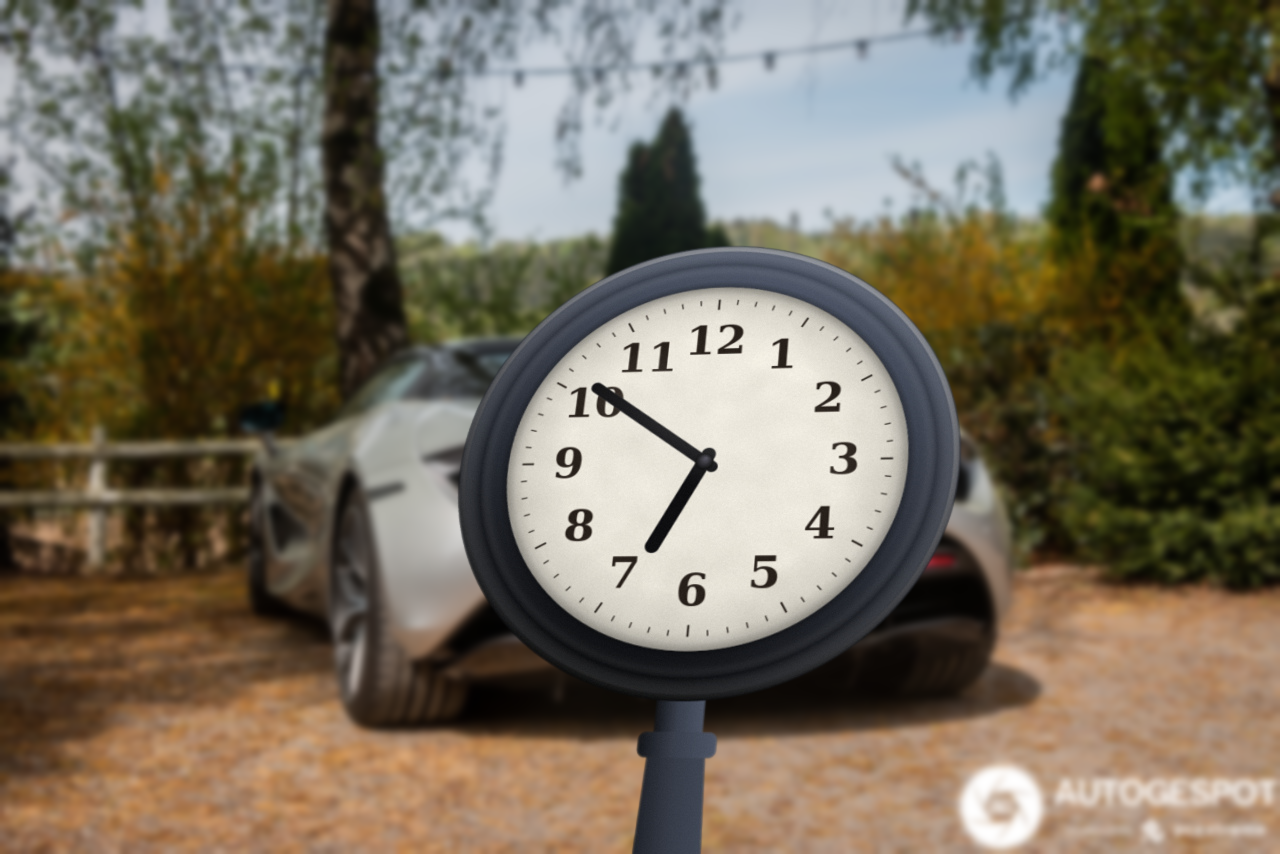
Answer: 6.51
